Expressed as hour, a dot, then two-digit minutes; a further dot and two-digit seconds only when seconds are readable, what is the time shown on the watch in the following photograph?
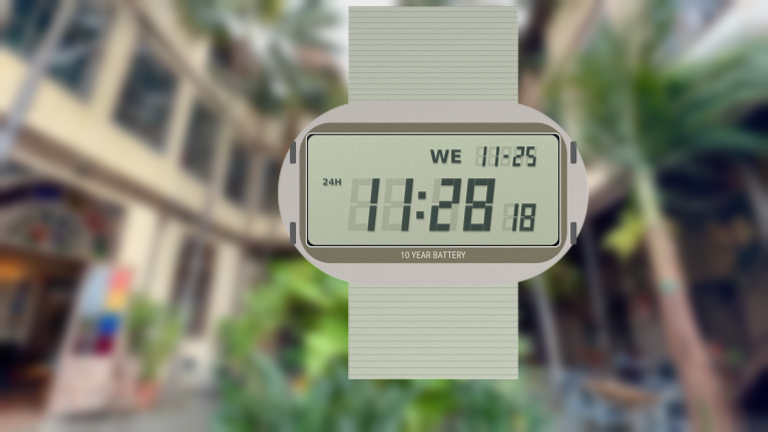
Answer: 11.28.18
